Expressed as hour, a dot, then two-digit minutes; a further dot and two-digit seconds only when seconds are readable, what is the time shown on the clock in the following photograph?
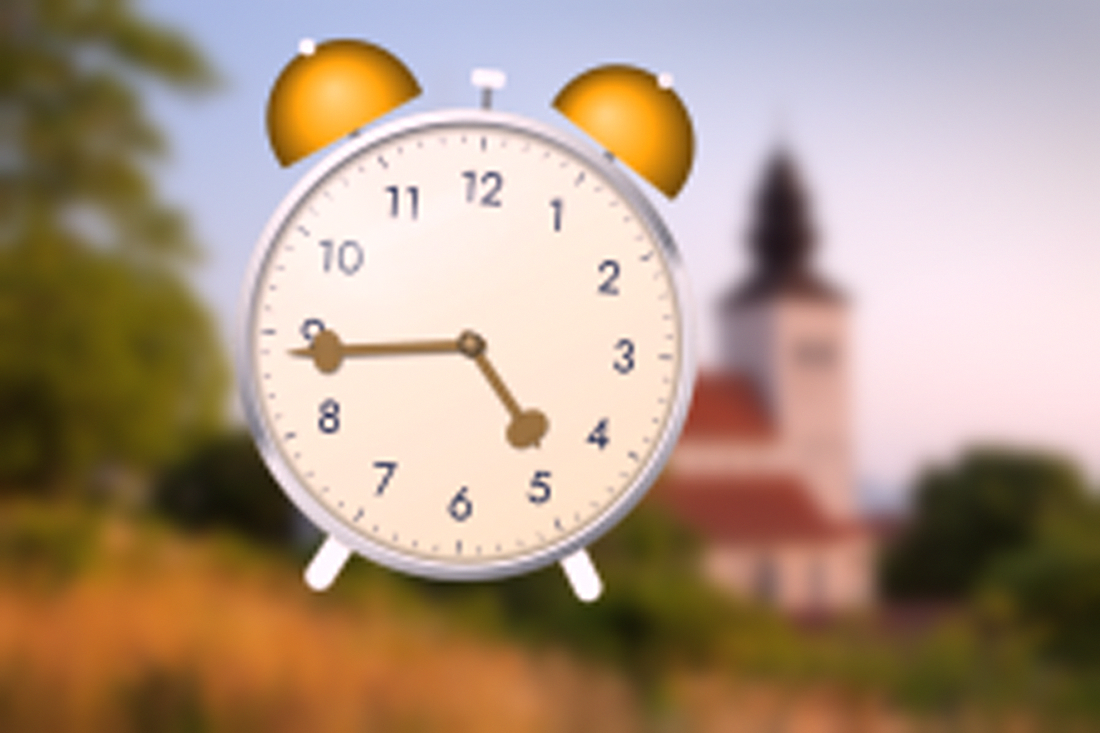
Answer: 4.44
